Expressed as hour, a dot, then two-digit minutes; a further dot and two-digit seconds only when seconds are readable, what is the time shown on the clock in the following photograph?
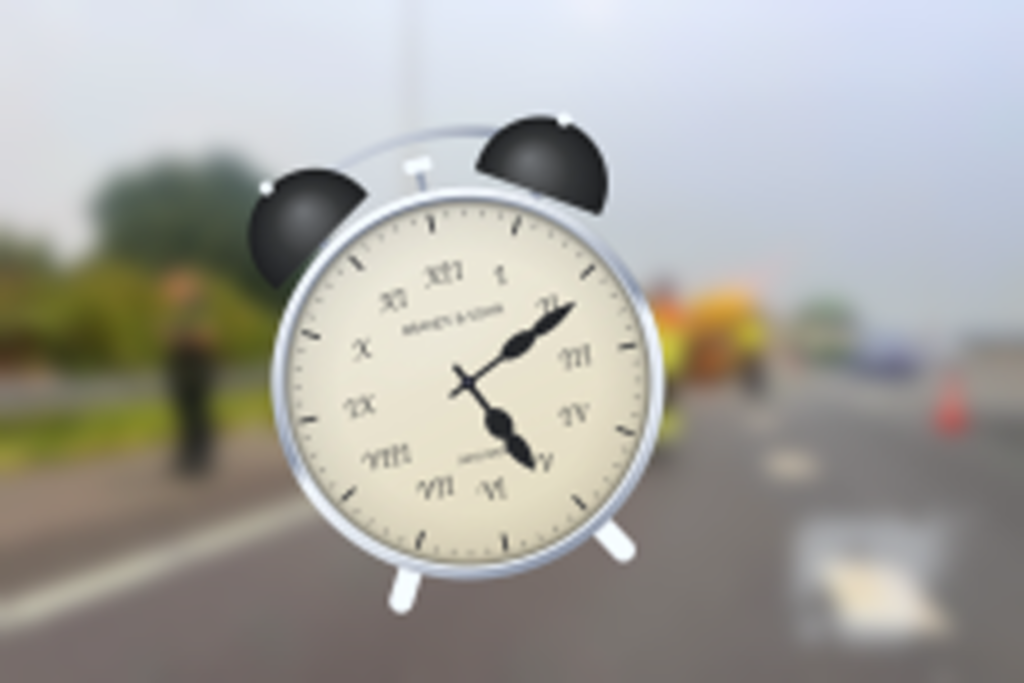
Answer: 5.11
